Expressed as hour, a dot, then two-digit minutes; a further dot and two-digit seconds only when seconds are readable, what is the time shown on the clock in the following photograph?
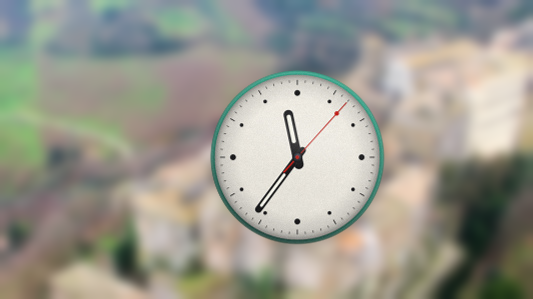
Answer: 11.36.07
